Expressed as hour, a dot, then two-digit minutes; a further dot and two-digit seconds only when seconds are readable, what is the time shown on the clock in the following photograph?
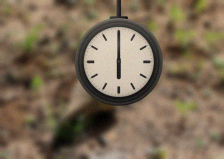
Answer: 6.00
